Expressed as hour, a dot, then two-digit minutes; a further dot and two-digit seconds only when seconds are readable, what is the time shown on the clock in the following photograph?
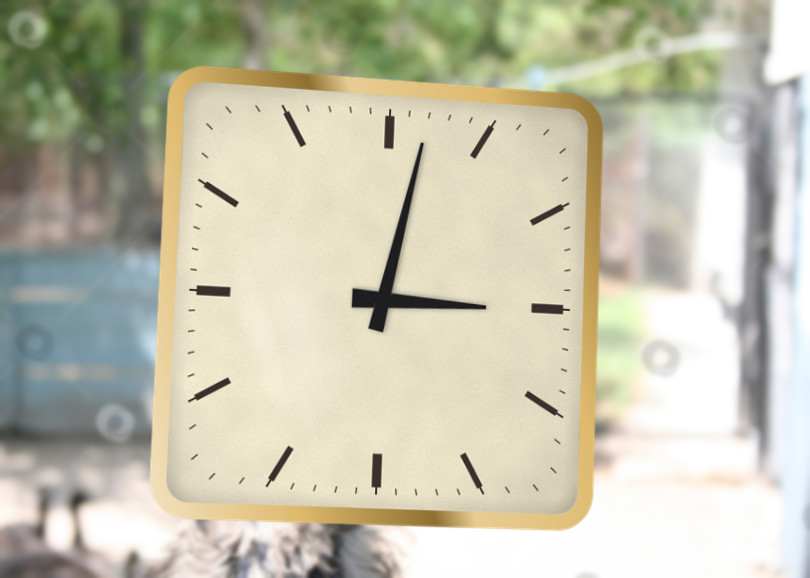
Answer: 3.02
